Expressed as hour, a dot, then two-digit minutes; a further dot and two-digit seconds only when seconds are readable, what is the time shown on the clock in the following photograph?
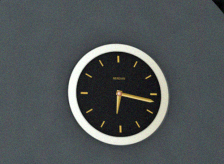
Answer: 6.17
